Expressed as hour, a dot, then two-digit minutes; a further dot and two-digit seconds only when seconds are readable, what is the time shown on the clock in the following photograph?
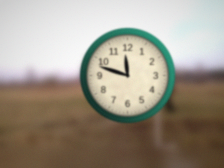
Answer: 11.48
